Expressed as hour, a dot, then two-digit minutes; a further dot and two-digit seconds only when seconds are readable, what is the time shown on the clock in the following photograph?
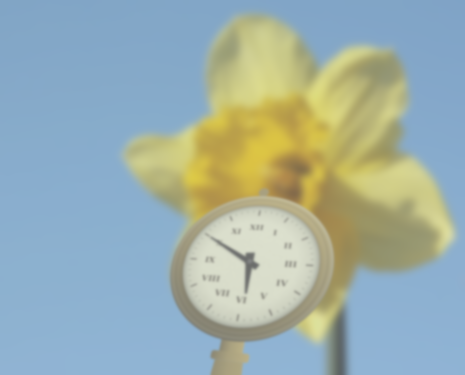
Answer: 5.50
